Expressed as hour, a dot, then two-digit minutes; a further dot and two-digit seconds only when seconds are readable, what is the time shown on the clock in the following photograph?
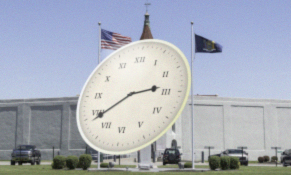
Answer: 2.39
